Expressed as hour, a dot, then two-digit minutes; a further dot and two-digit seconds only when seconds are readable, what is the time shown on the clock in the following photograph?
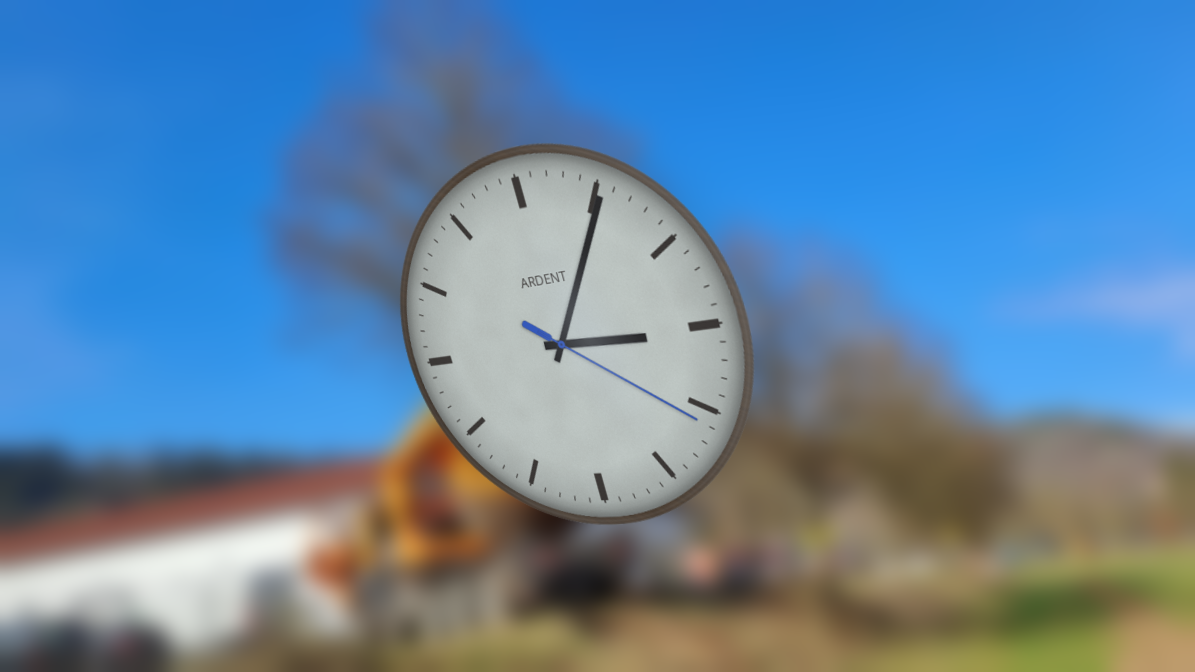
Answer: 3.05.21
